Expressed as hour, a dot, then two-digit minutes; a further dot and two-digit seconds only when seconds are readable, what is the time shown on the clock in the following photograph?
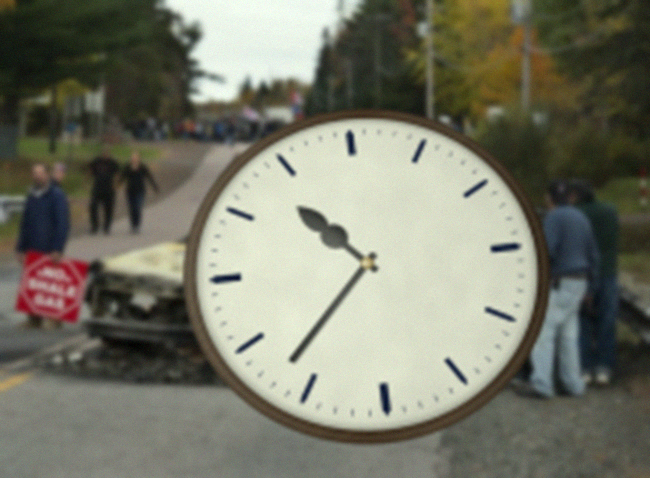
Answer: 10.37
